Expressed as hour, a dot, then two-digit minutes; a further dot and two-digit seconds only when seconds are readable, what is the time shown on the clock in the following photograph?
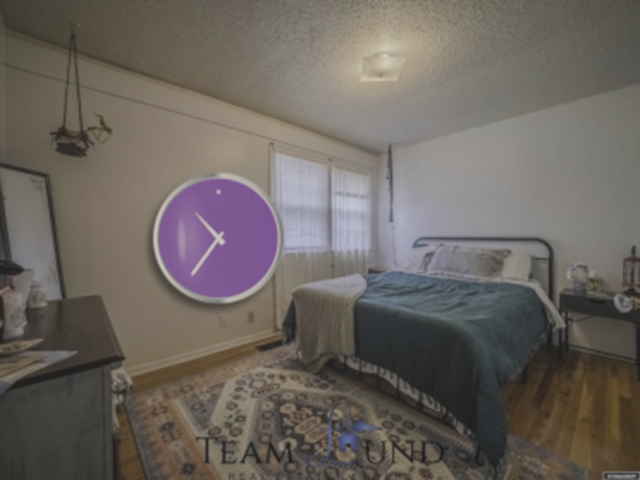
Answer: 10.36
